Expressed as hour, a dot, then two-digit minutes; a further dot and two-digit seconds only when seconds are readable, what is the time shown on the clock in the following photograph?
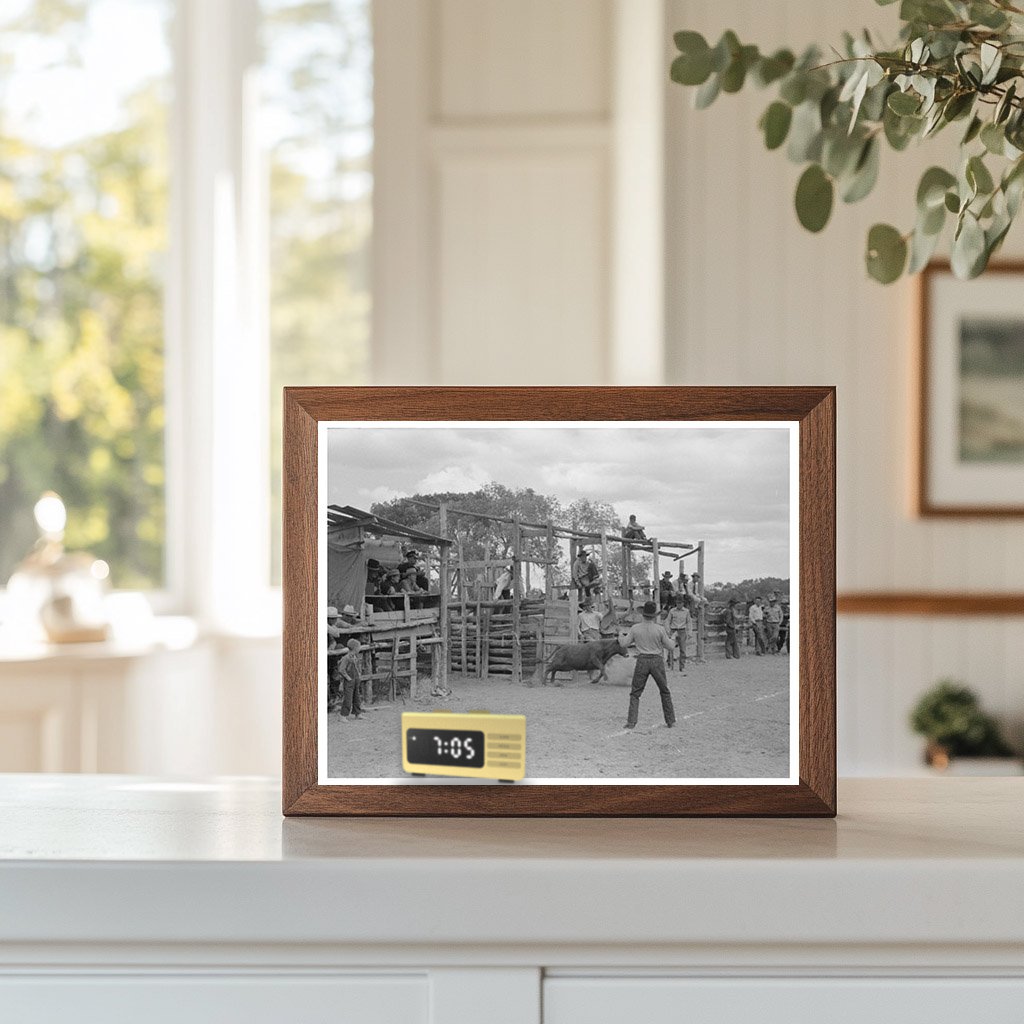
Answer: 7.05
